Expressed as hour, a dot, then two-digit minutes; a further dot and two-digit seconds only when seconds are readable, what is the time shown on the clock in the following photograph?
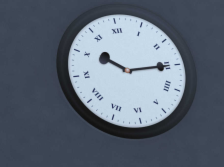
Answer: 10.15
